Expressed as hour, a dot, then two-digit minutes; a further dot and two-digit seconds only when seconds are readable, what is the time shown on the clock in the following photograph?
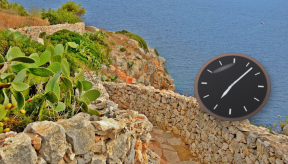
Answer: 7.07
